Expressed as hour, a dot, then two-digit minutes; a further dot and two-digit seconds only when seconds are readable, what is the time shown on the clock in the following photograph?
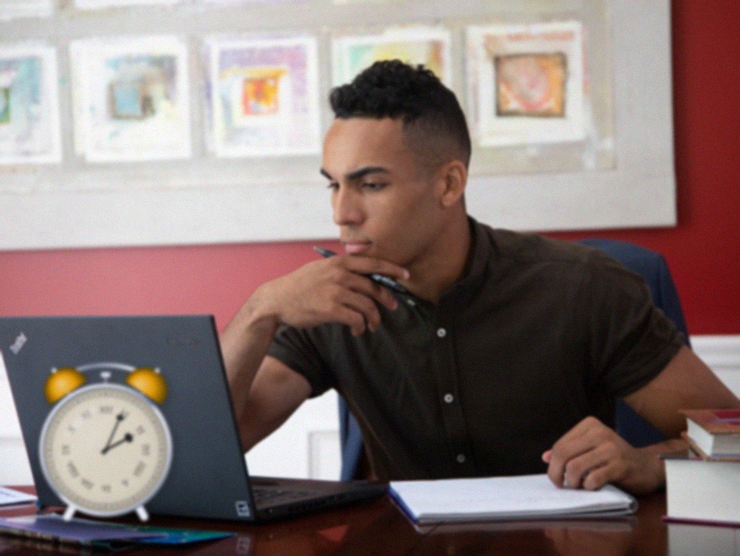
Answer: 2.04
